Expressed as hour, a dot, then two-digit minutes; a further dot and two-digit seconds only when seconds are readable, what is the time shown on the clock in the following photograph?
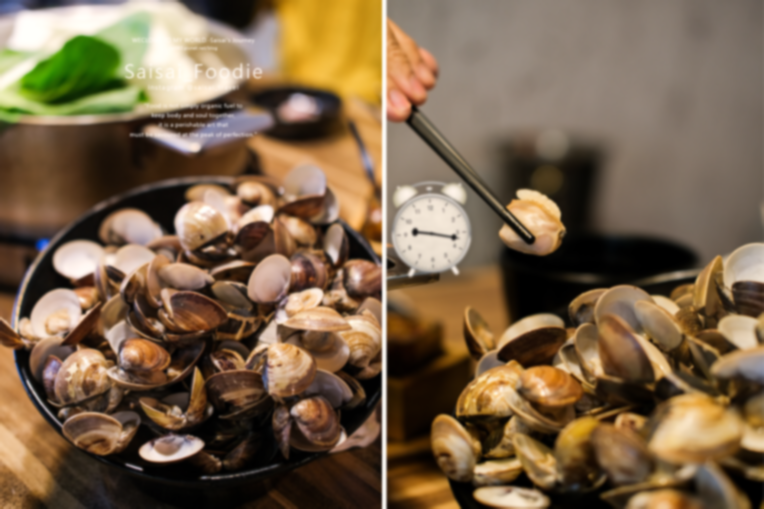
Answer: 9.17
